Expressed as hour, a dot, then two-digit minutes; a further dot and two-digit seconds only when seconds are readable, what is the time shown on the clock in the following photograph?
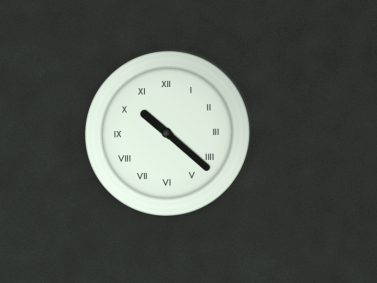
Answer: 10.22
